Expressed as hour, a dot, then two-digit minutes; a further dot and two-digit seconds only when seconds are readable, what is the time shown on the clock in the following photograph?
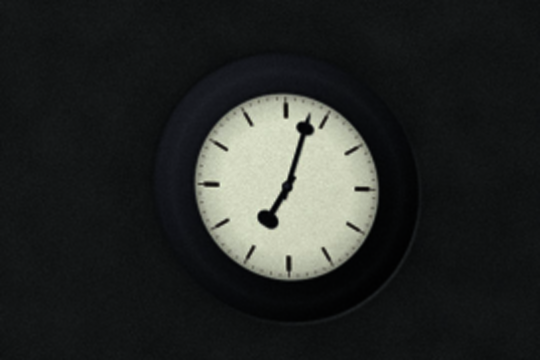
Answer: 7.03
